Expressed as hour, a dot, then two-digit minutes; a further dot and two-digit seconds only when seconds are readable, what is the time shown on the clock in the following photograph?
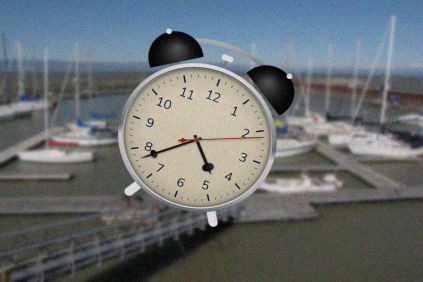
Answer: 4.38.11
